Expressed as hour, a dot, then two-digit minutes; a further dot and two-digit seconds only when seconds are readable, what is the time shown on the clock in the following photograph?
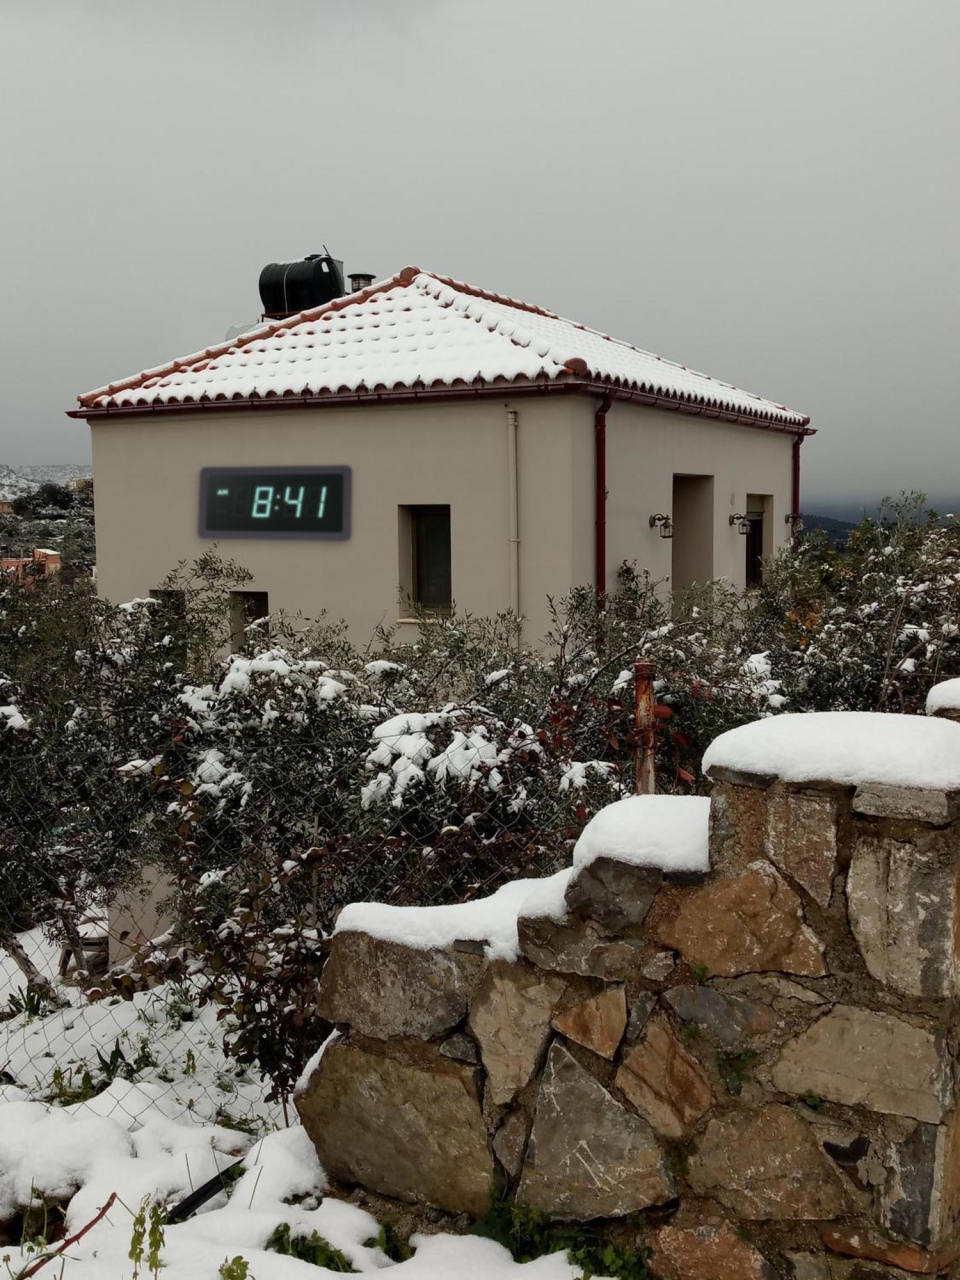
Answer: 8.41
